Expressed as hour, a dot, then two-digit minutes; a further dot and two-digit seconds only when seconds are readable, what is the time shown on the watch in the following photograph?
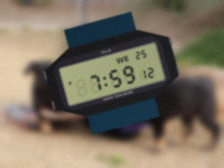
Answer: 7.59.12
